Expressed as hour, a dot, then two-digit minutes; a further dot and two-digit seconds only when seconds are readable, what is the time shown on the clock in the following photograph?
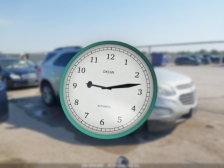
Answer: 9.13
